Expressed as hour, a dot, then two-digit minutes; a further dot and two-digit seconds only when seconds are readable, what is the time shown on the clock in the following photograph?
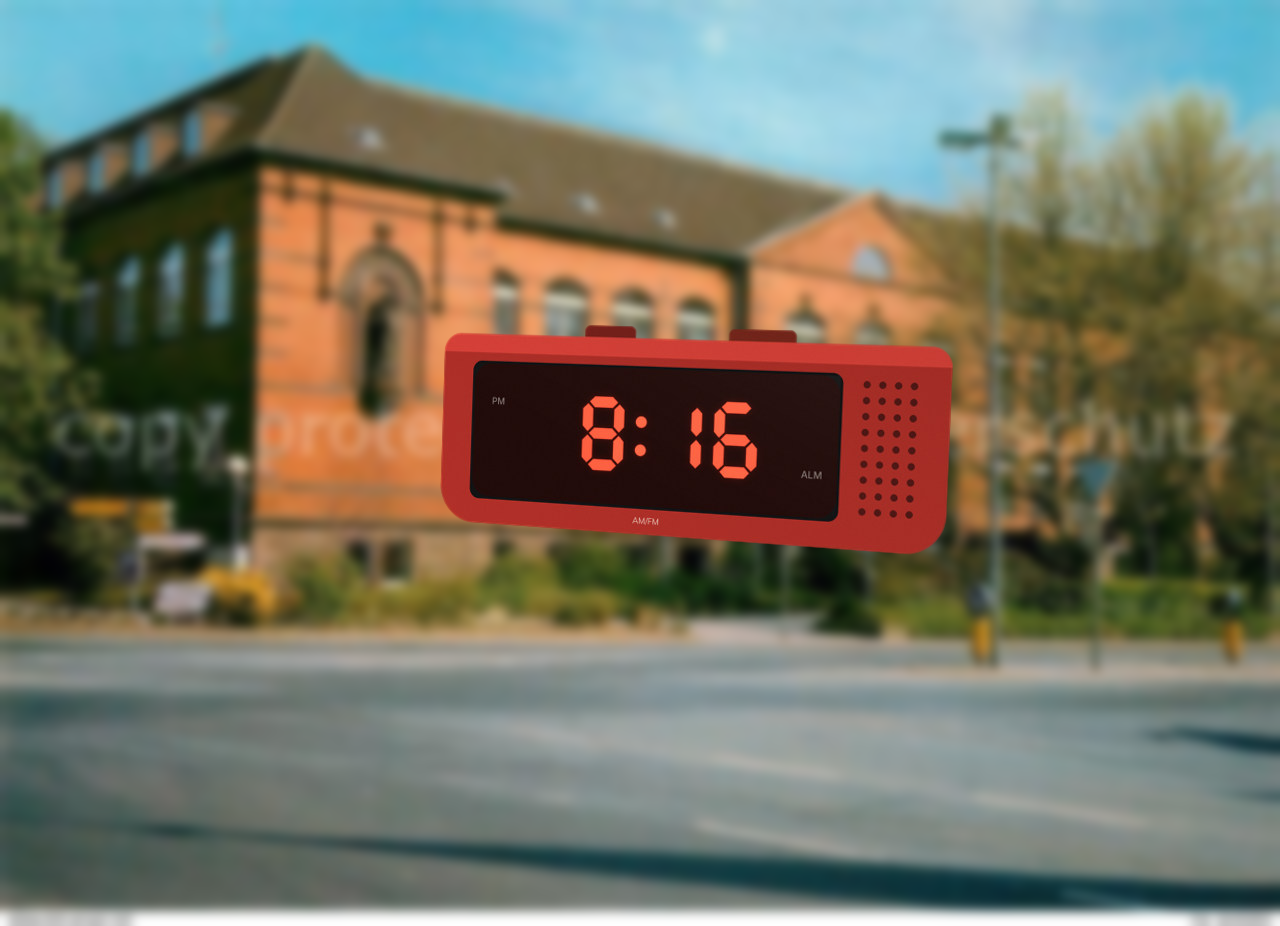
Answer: 8.16
